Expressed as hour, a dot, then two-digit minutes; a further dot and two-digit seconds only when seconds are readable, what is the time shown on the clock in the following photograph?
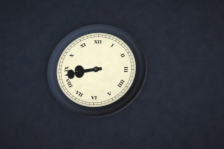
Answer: 8.43
